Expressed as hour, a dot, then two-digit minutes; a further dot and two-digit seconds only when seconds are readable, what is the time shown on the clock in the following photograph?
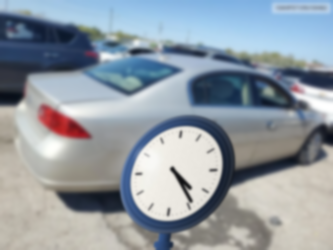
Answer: 4.24
